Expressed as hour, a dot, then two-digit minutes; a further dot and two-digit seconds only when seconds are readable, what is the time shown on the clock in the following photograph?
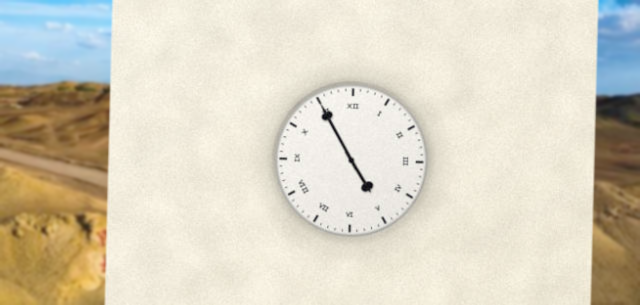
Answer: 4.55
